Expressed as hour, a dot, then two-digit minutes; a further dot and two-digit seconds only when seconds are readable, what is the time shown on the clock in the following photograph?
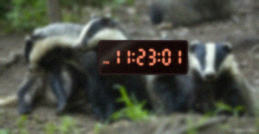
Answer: 11.23.01
